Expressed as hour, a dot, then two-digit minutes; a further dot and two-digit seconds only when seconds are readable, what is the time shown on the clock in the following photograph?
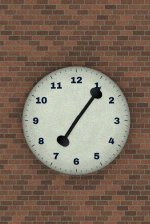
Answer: 7.06
